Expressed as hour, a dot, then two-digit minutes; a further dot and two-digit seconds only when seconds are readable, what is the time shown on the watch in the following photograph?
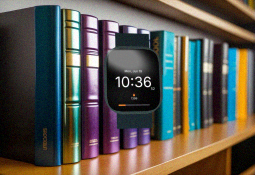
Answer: 10.36
